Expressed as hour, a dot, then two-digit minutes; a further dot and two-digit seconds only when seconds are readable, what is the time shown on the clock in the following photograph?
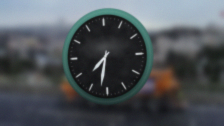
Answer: 7.32
